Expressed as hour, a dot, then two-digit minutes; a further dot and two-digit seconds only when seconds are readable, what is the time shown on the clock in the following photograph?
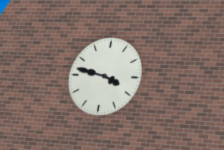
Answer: 3.47
